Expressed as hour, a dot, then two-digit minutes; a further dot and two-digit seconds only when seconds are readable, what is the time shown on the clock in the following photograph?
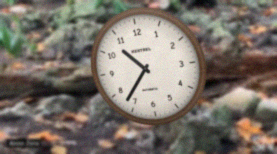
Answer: 10.37
